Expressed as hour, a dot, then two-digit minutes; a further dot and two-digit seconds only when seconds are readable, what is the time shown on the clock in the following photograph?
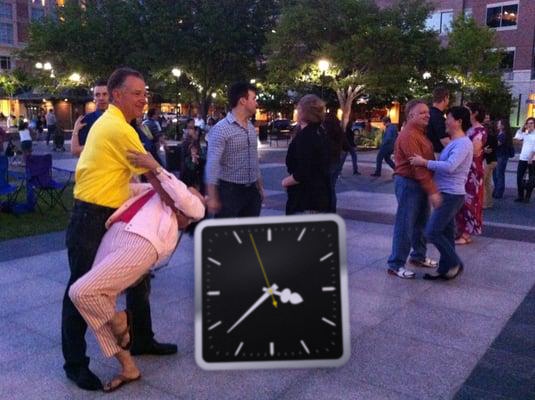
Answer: 3.37.57
